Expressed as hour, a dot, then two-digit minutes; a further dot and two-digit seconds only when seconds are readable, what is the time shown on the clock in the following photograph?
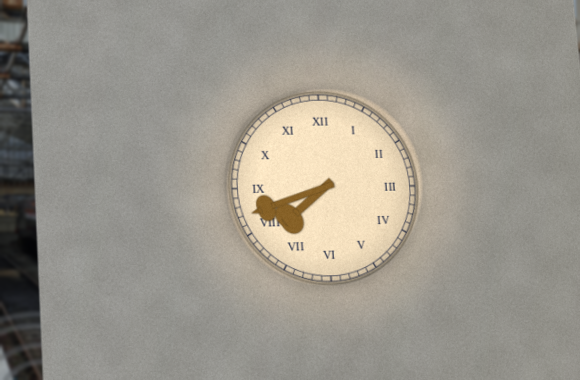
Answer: 7.42
